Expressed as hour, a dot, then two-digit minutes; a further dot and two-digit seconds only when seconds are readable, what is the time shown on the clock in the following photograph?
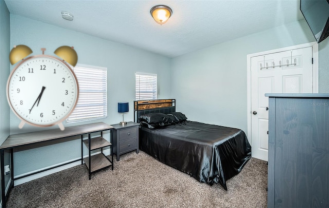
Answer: 6.35
